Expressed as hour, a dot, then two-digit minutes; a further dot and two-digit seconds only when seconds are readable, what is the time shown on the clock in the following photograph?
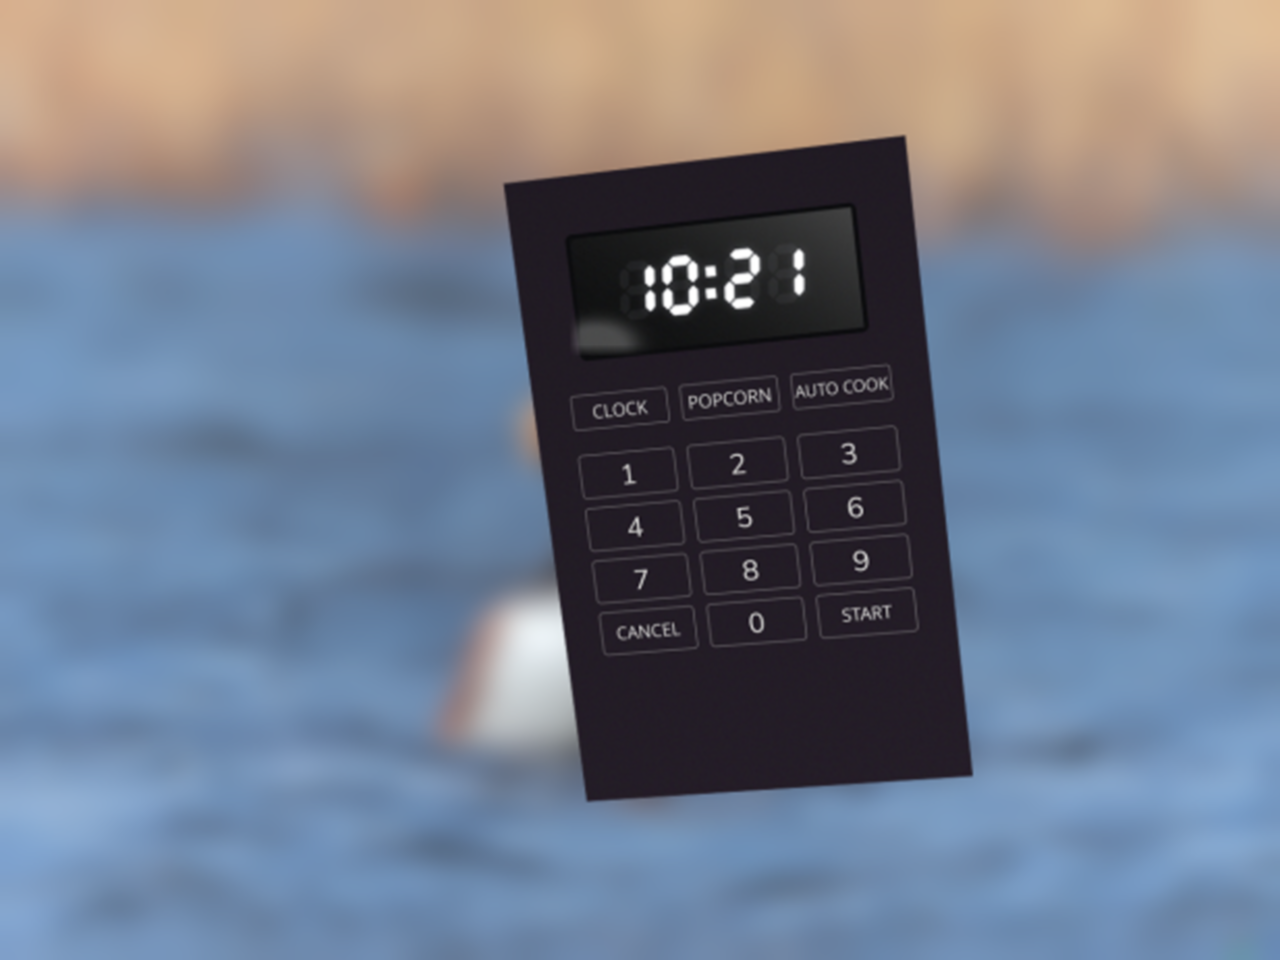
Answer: 10.21
